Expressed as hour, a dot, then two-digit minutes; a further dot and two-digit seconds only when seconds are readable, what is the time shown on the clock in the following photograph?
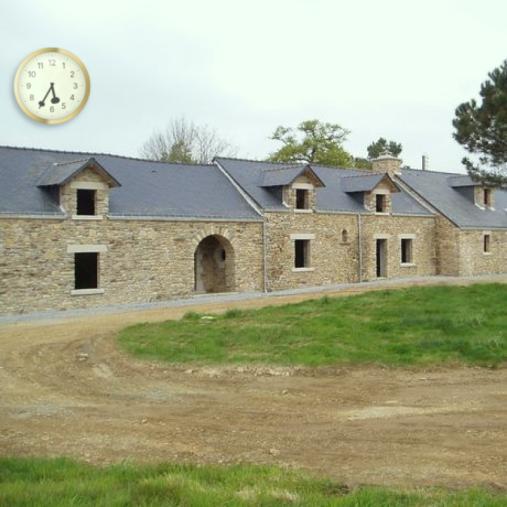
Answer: 5.35
